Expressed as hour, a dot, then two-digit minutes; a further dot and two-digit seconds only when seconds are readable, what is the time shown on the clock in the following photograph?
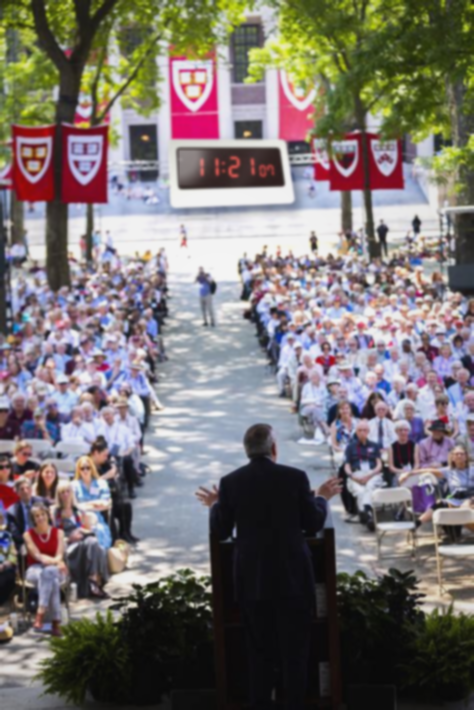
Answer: 11.21
